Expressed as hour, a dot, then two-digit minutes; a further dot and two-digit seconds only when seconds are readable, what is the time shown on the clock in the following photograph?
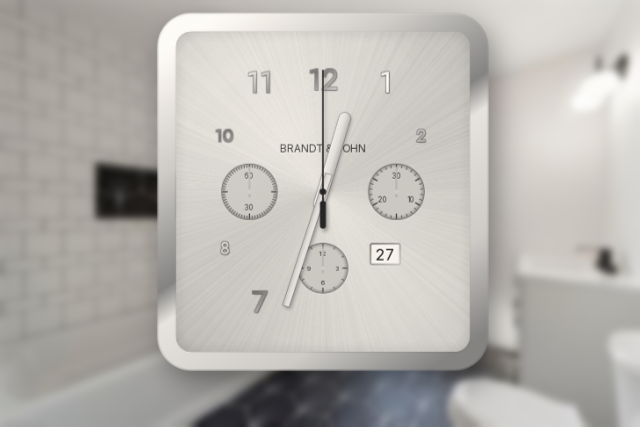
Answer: 12.33
